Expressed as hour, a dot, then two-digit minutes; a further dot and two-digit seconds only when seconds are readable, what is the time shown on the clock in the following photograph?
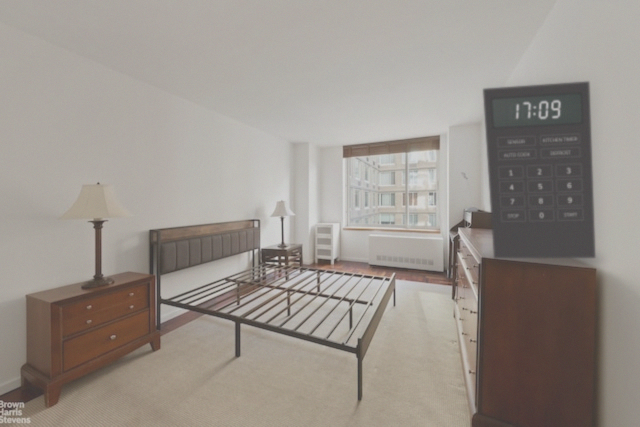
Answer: 17.09
